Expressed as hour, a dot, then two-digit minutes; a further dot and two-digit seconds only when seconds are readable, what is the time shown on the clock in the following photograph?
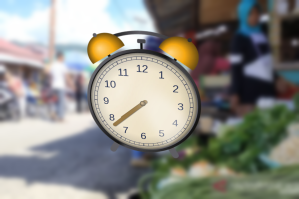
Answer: 7.38
